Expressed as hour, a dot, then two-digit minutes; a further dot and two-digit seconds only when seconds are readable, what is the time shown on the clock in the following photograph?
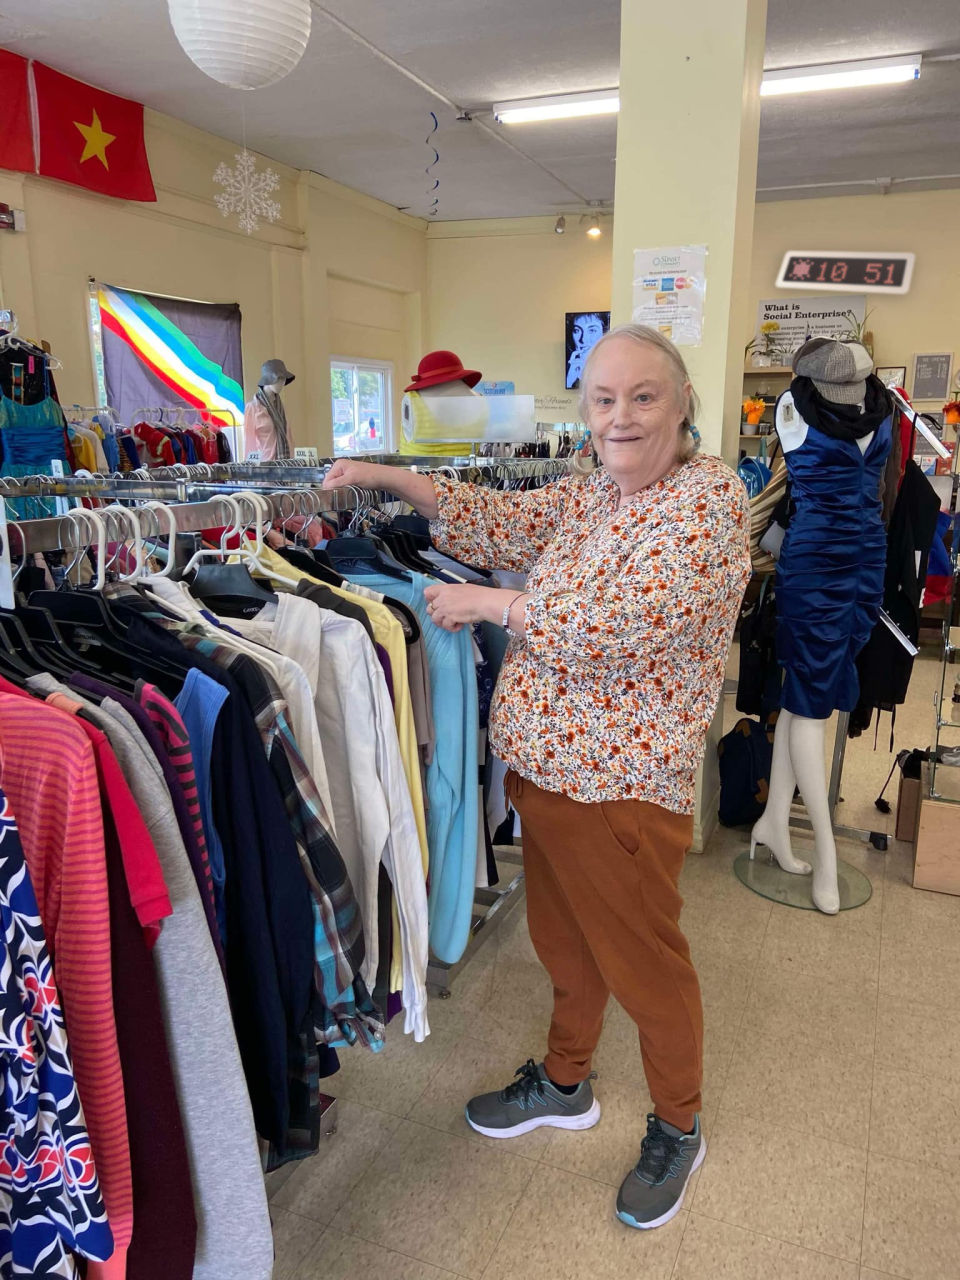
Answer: 10.51
